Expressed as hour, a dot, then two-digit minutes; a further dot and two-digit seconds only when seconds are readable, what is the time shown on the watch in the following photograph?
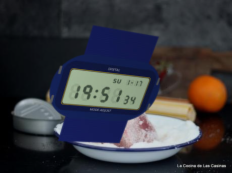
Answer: 19.51.34
